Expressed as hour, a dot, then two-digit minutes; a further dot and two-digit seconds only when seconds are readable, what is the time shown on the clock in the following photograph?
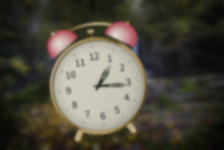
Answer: 1.16
